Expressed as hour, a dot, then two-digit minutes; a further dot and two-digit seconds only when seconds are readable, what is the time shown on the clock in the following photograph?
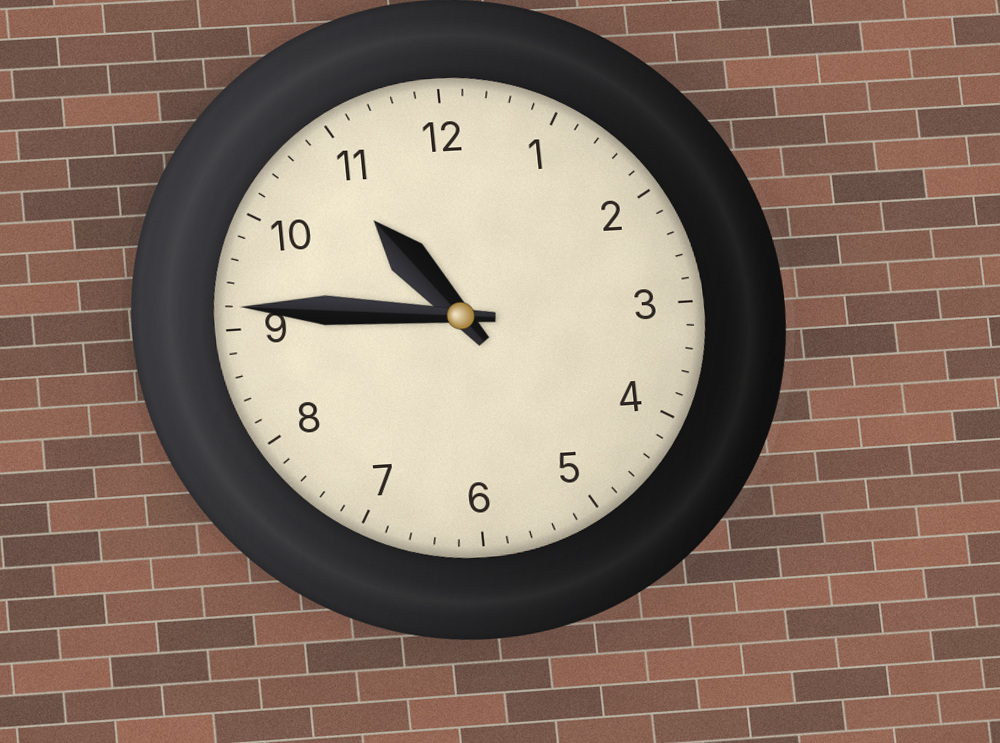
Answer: 10.46
